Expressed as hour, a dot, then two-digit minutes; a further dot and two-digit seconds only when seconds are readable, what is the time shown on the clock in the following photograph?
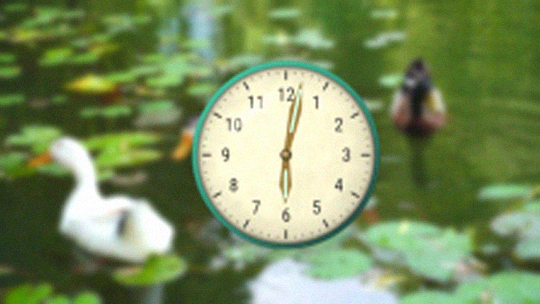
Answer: 6.02
